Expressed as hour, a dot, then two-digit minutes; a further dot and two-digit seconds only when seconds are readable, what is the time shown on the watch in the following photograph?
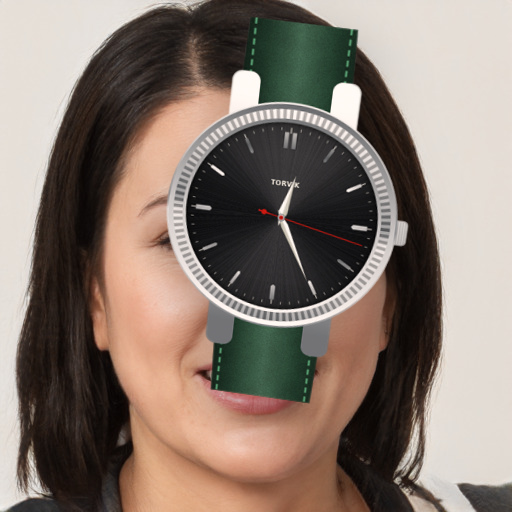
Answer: 12.25.17
